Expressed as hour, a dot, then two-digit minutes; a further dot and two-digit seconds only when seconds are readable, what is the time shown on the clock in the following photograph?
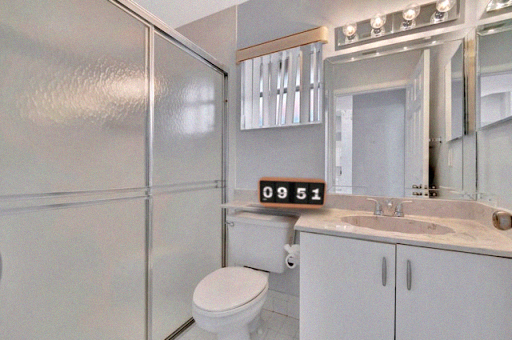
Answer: 9.51
